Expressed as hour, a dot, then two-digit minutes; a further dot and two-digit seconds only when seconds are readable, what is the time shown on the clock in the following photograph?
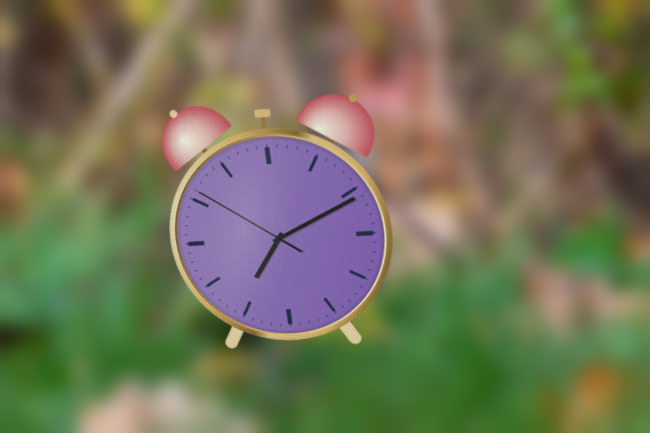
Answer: 7.10.51
